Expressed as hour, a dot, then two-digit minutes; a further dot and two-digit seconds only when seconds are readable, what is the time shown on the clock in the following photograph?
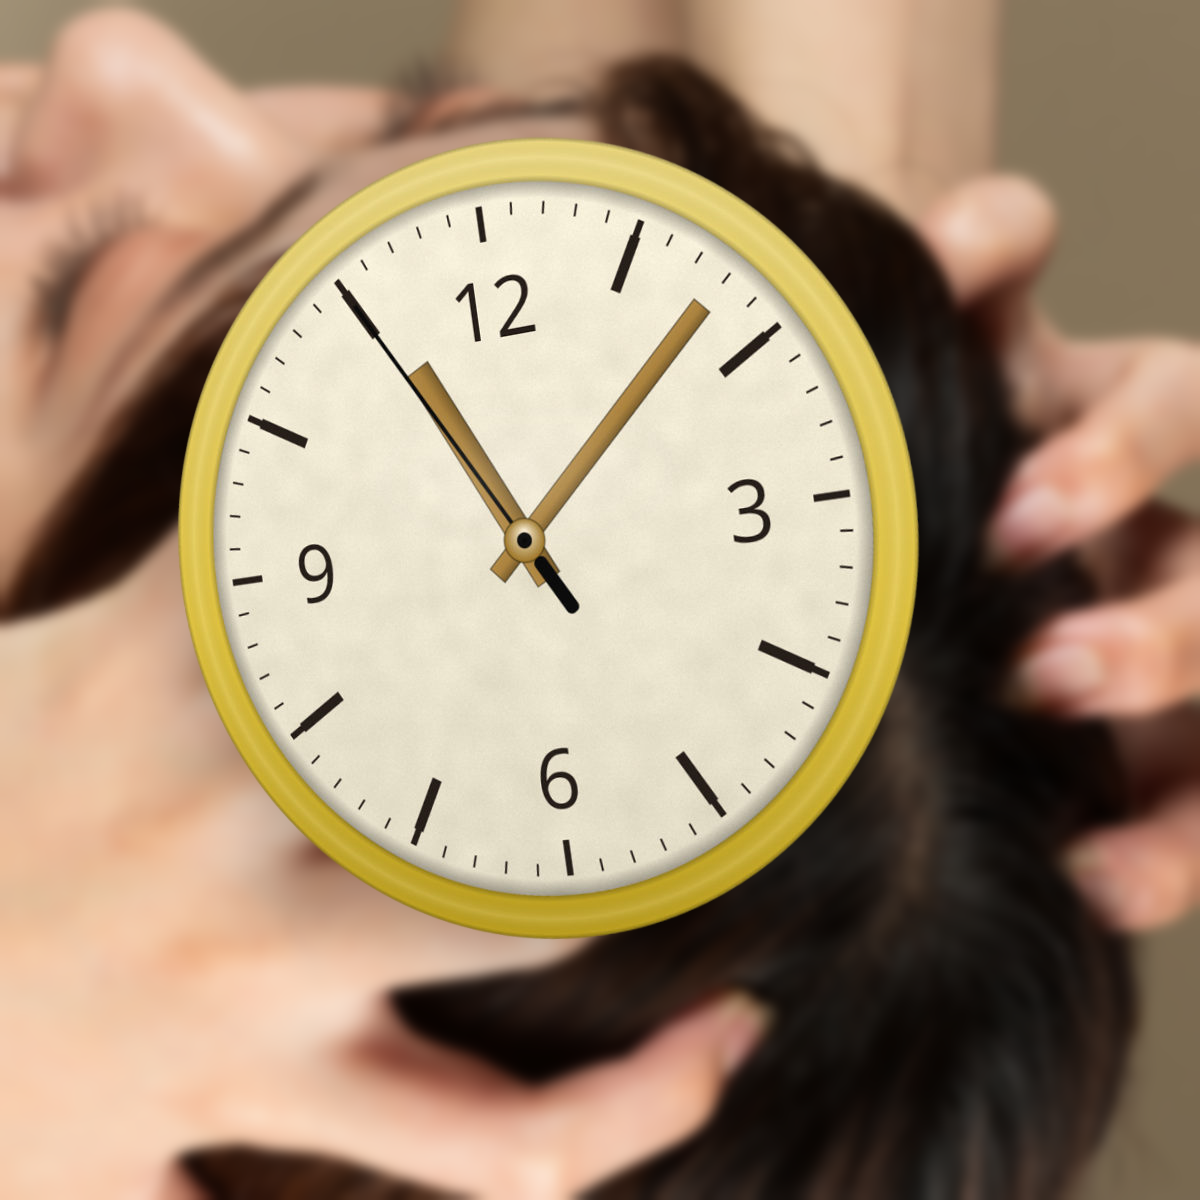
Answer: 11.07.55
